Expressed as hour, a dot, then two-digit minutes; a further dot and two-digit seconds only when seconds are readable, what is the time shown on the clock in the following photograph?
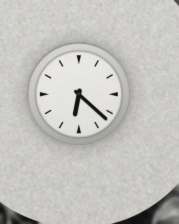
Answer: 6.22
